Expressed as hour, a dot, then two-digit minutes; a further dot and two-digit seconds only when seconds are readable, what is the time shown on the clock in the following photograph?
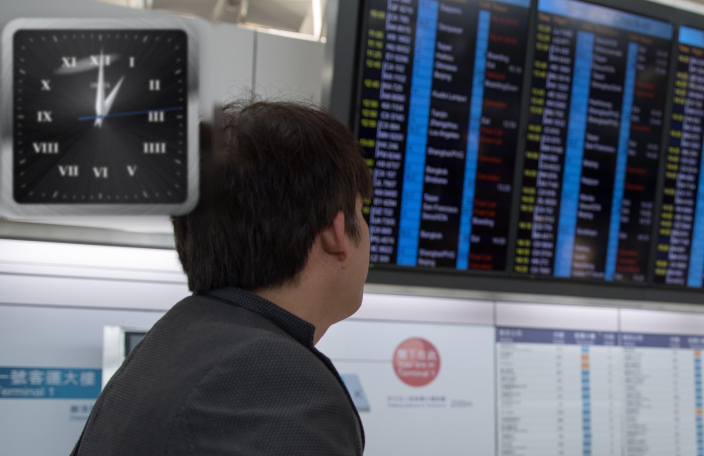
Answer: 1.00.14
